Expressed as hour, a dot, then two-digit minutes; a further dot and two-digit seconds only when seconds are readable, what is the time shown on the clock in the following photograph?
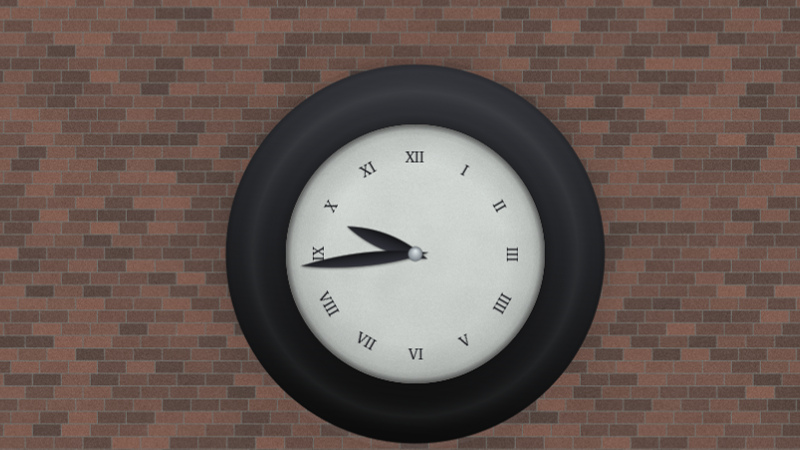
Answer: 9.44
